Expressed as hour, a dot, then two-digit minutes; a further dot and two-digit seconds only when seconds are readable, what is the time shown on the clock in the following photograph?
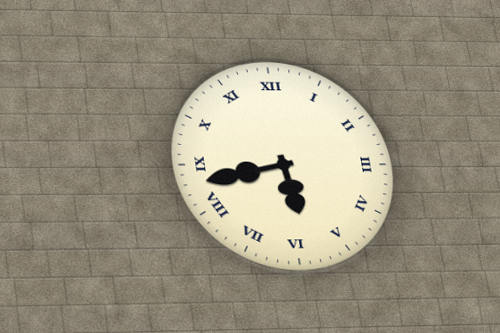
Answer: 5.43
